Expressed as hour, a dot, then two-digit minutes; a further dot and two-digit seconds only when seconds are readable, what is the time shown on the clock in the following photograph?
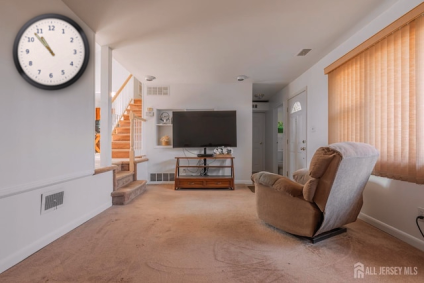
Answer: 10.53
